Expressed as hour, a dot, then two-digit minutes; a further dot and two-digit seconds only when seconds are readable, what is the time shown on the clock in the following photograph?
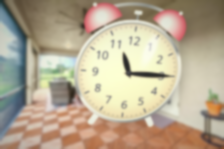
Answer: 11.15
